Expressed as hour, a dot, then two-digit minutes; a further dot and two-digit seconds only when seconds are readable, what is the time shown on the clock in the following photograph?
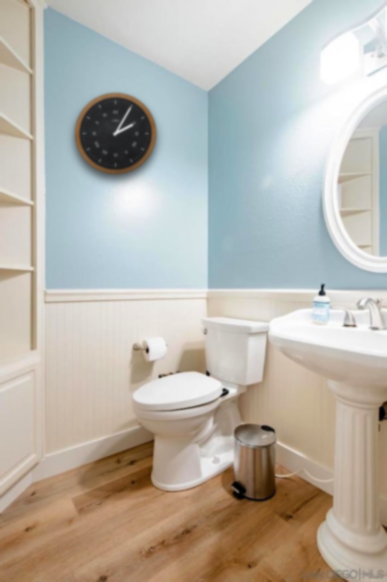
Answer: 2.05
